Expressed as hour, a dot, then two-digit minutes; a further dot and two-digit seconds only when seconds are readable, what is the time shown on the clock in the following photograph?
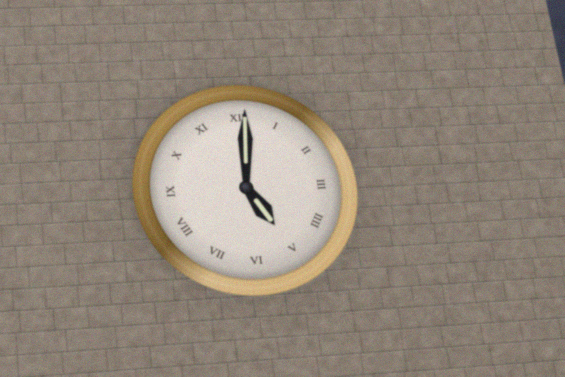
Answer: 5.01
